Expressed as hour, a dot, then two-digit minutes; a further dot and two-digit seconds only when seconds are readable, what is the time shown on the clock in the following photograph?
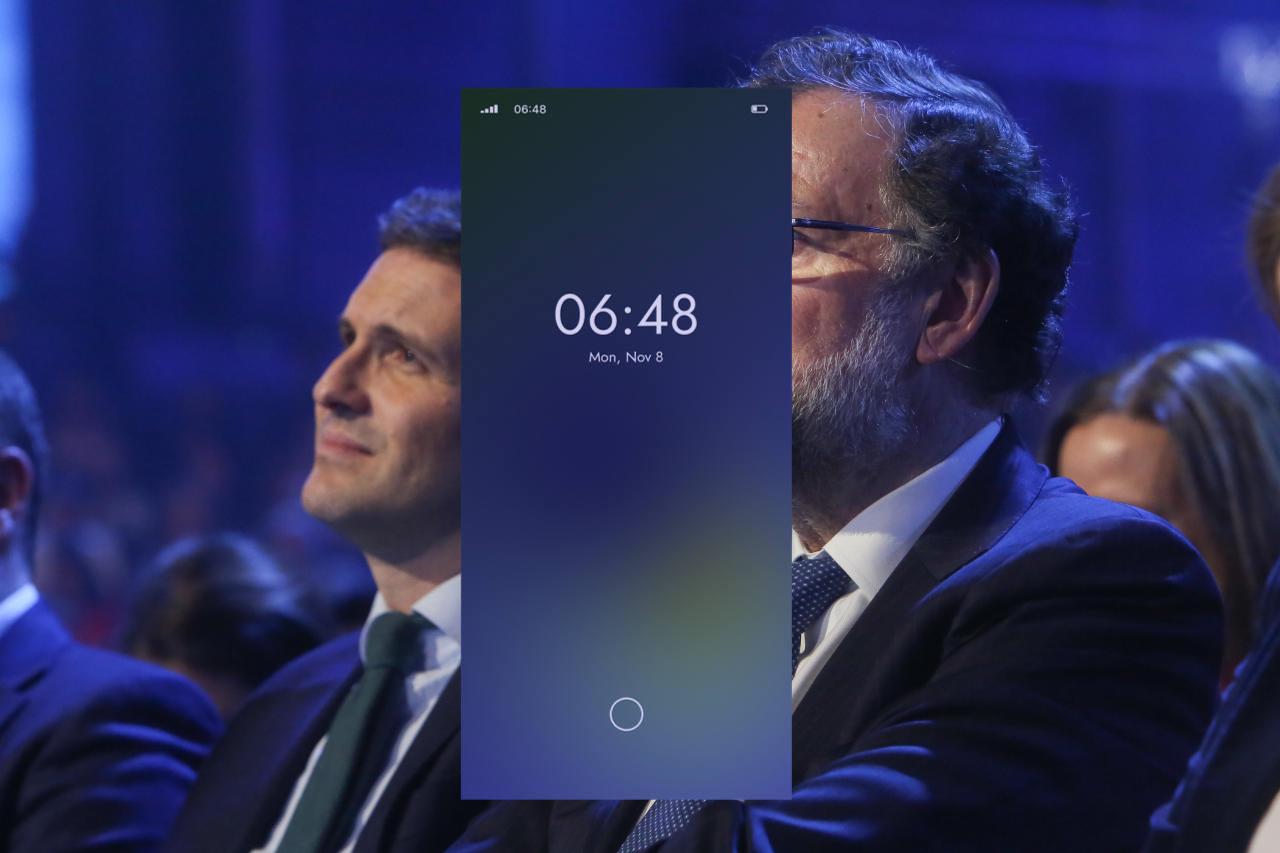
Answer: 6.48
